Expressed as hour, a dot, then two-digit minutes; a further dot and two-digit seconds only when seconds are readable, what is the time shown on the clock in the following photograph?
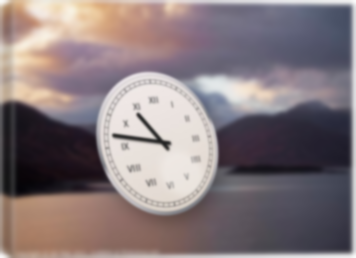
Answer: 10.47
